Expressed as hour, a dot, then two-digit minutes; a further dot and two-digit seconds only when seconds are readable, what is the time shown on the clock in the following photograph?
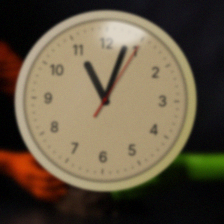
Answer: 11.03.05
